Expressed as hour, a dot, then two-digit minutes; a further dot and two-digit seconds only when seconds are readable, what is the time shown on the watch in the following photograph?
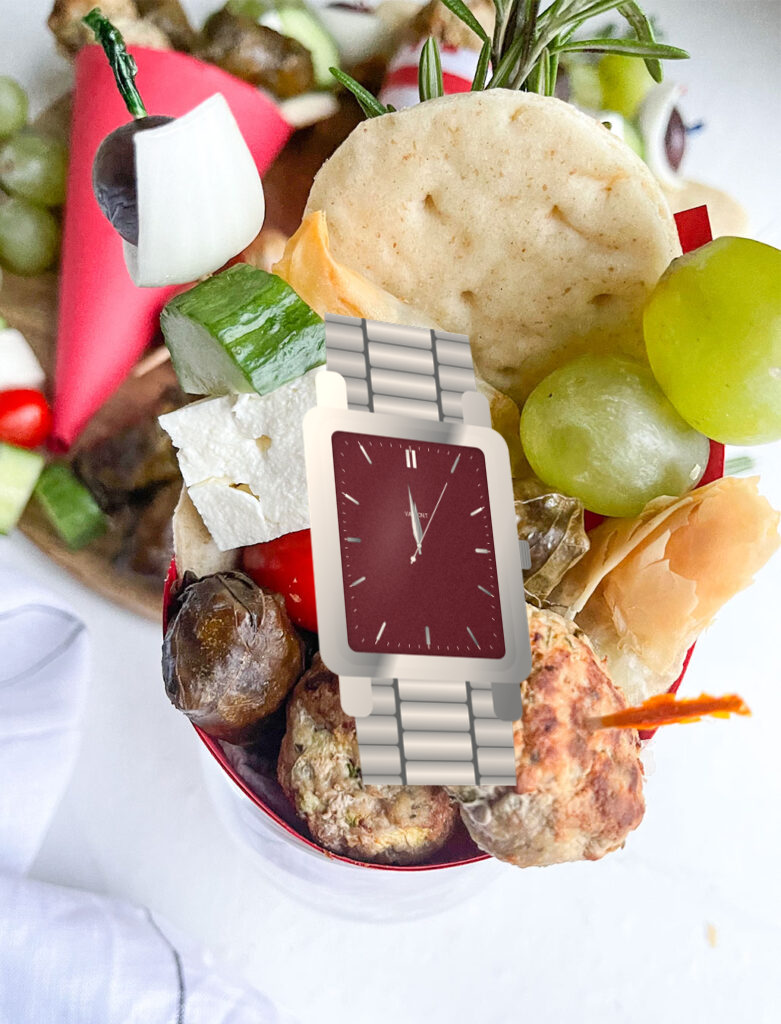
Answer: 11.59.05
